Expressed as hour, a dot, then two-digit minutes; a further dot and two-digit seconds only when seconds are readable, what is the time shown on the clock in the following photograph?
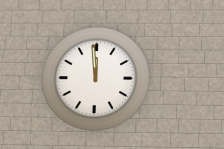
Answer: 11.59
